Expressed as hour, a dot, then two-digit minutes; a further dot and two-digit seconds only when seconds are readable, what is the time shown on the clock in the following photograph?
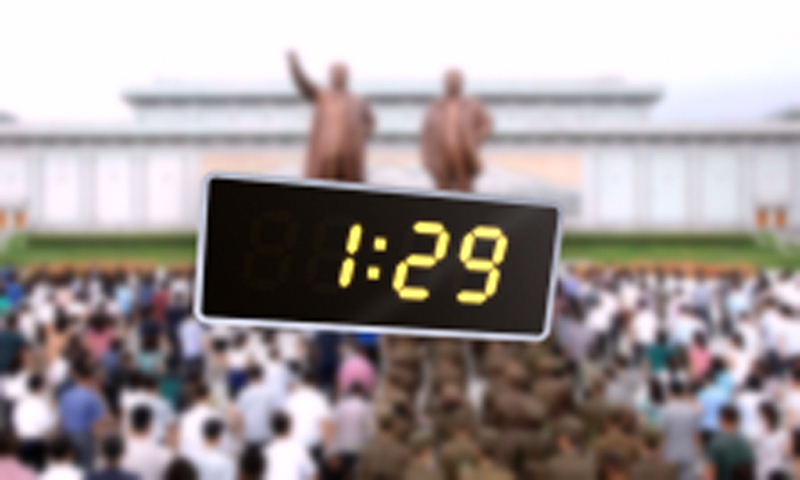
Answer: 1.29
